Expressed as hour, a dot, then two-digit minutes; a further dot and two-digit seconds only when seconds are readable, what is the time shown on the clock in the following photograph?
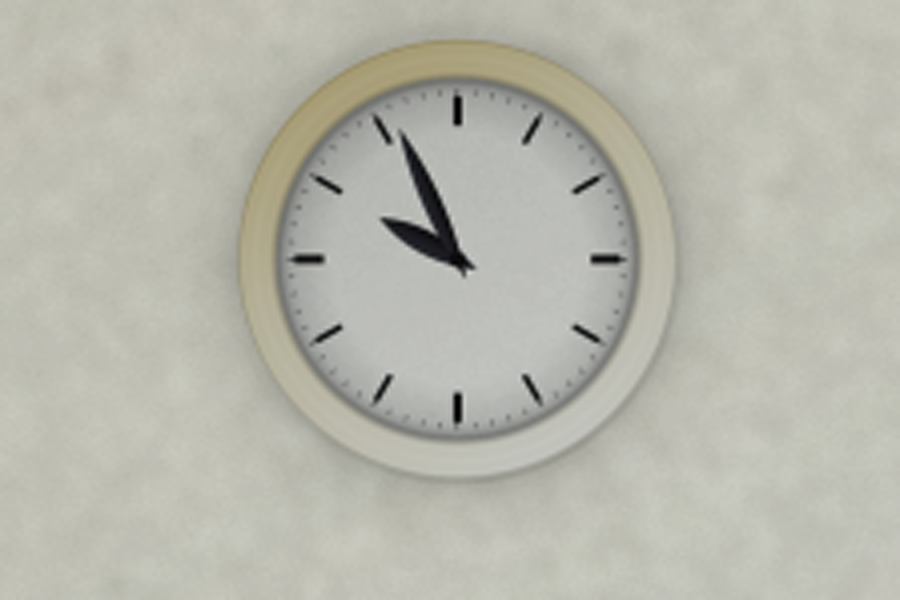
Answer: 9.56
